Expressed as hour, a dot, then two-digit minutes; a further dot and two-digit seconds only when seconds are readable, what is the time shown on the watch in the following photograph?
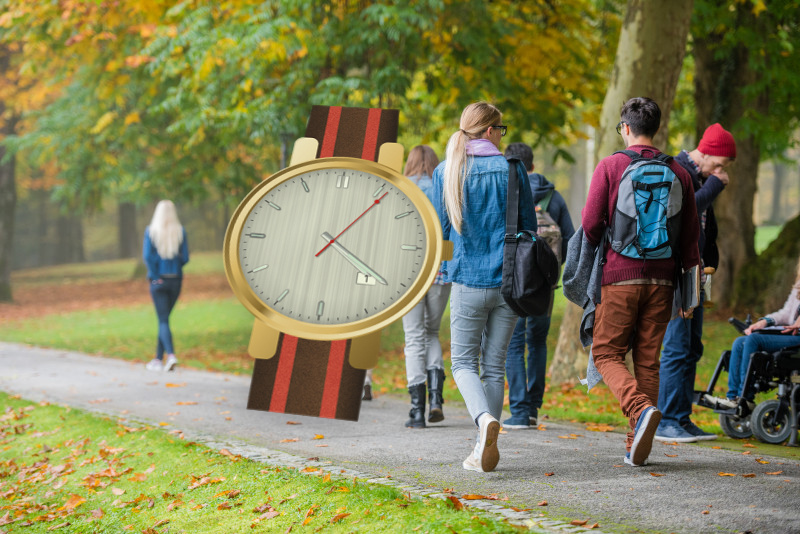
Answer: 4.21.06
